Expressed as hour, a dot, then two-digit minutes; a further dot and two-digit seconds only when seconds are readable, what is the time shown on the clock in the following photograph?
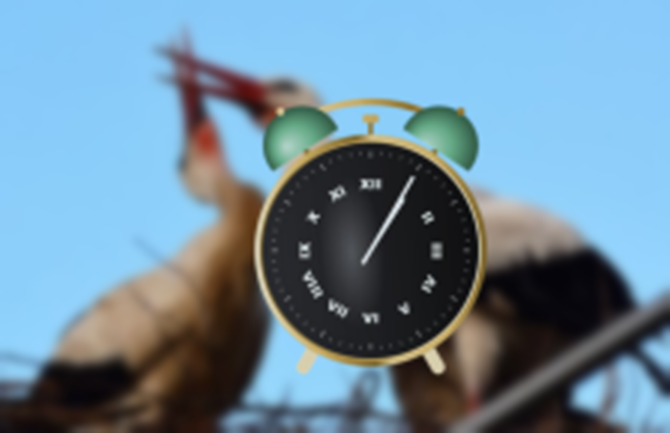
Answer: 1.05
